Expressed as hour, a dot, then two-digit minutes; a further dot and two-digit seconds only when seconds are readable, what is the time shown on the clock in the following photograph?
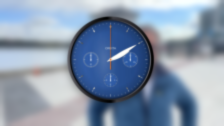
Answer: 2.10
